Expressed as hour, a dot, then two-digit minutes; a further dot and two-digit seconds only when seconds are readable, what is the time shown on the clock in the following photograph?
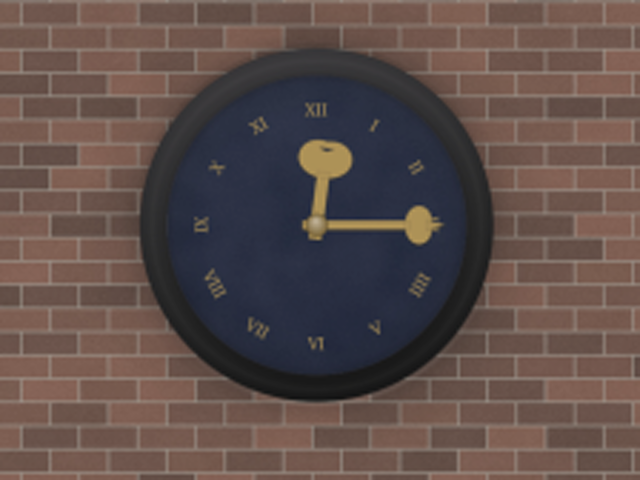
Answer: 12.15
